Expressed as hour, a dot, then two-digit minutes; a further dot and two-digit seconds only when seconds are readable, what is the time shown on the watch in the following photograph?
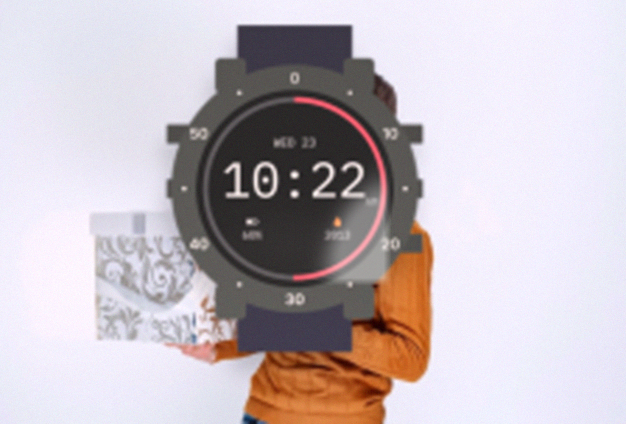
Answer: 10.22
